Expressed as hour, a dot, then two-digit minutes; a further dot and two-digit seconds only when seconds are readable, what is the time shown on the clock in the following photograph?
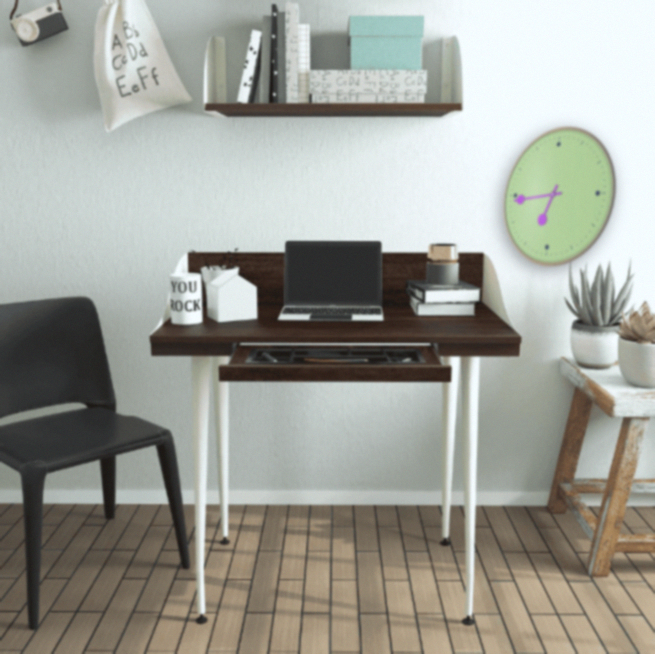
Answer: 6.44
